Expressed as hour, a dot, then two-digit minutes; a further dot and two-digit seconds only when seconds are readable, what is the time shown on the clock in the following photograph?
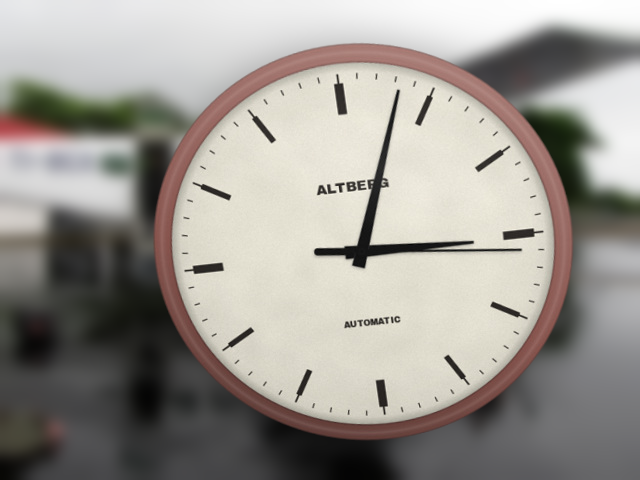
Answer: 3.03.16
